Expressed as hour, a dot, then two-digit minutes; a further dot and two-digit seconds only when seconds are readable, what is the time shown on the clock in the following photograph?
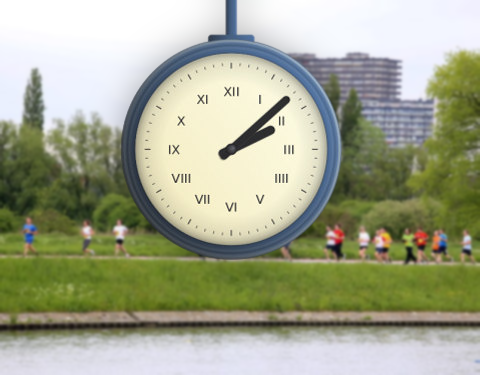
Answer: 2.08
